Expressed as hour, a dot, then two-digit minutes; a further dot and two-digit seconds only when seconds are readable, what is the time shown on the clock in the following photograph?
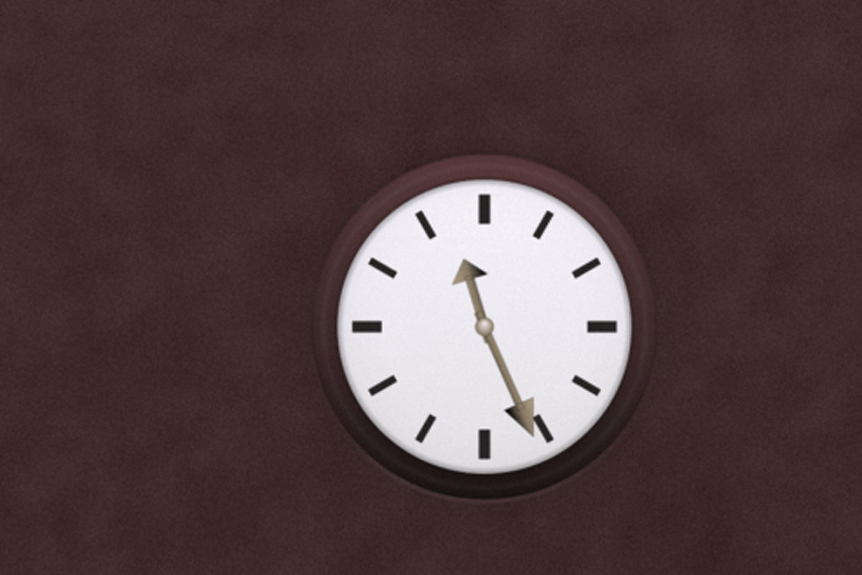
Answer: 11.26
